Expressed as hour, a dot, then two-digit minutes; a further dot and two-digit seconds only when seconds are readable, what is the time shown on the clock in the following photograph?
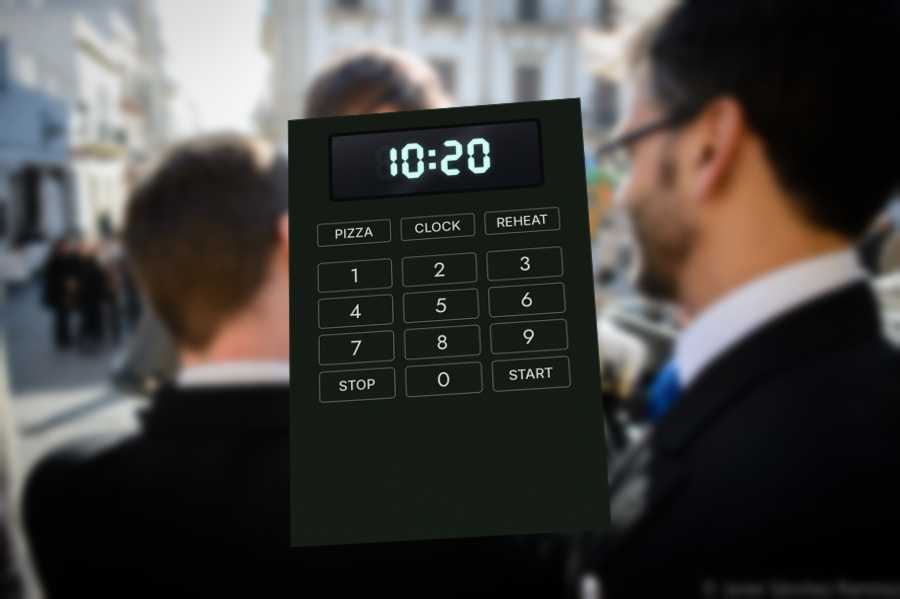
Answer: 10.20
